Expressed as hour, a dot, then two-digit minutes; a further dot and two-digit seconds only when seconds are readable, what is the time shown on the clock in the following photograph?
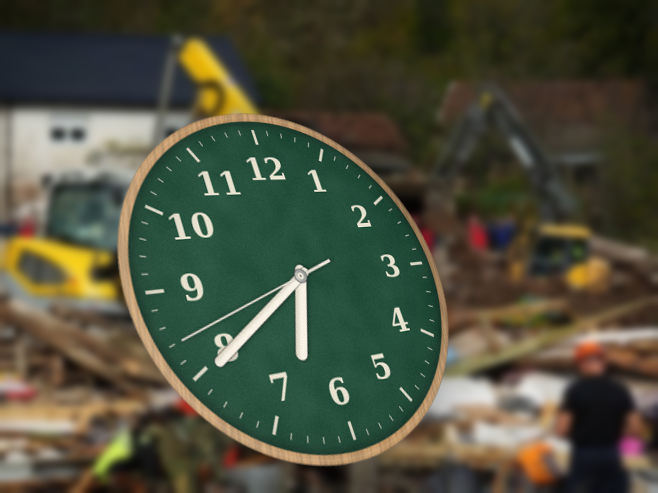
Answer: 6.39.42
